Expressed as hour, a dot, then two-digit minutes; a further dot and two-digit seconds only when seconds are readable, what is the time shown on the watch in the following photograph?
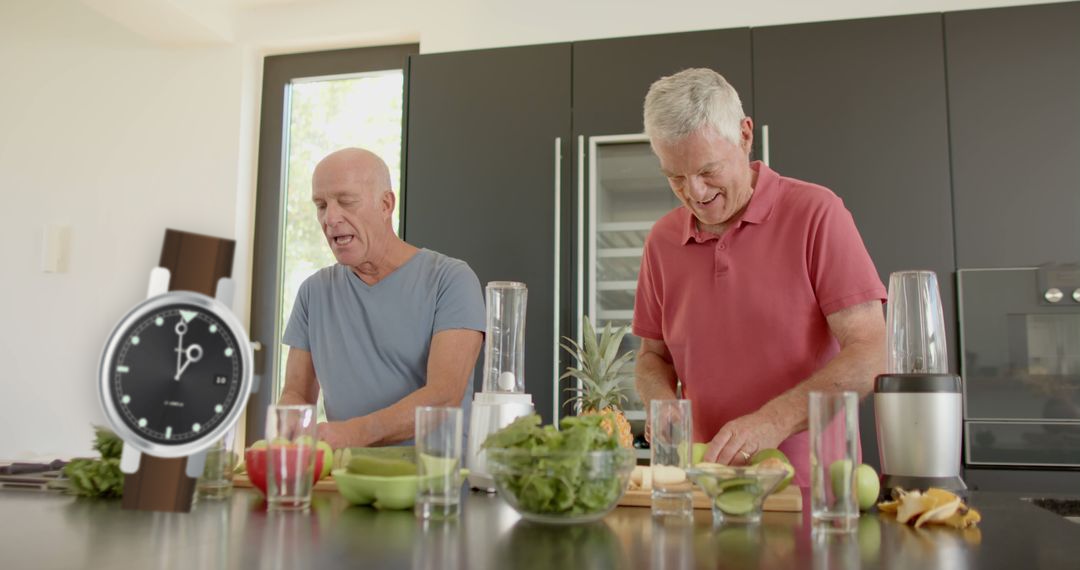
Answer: 12.59
